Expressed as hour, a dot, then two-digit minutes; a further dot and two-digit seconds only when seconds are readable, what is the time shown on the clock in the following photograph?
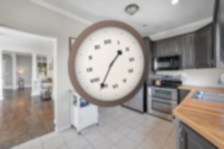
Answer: 1.36
